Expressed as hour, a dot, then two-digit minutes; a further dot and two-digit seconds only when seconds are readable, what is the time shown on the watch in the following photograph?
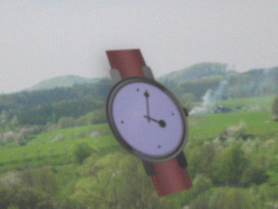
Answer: 4.03
